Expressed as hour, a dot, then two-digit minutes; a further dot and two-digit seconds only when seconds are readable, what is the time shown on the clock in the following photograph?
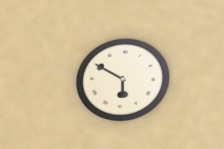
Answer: 5.50
